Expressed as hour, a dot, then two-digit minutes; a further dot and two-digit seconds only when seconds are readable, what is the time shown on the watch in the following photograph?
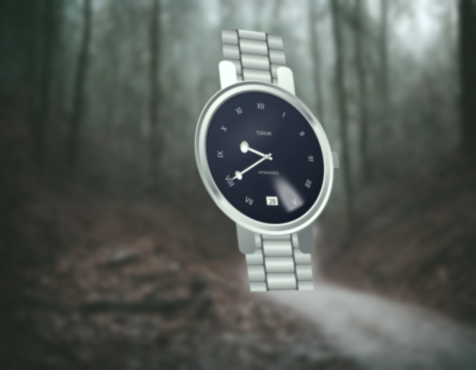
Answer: 9.40
